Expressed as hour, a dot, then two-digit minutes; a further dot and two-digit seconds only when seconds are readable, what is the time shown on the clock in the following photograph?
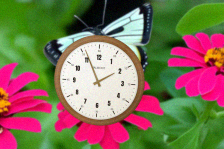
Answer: 1.56
